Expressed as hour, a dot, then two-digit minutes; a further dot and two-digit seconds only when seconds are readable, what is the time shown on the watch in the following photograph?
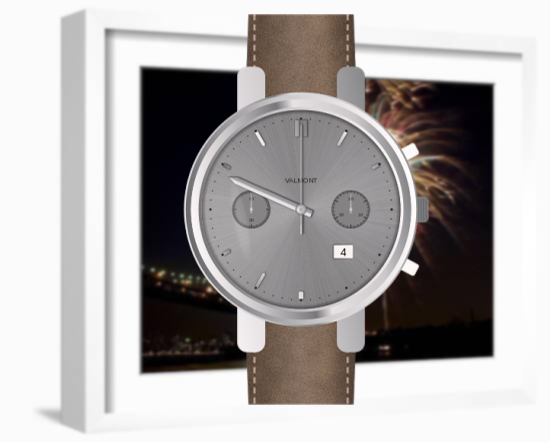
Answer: 9.49
